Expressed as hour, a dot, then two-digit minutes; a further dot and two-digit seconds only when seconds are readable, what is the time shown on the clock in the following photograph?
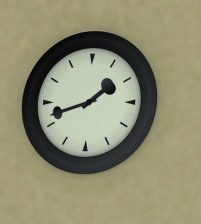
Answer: 1.42
